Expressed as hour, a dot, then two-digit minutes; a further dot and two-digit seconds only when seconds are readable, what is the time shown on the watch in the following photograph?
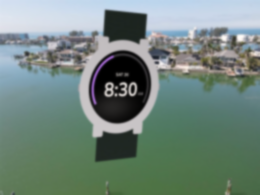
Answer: 8.30
